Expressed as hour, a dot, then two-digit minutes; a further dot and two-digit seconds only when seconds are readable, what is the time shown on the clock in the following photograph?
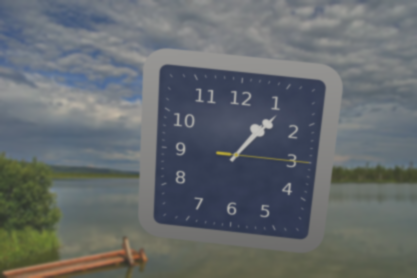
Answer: 1.06.15
